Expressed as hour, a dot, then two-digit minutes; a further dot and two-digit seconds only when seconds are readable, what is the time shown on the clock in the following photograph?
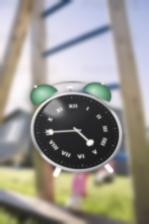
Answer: 4.45
